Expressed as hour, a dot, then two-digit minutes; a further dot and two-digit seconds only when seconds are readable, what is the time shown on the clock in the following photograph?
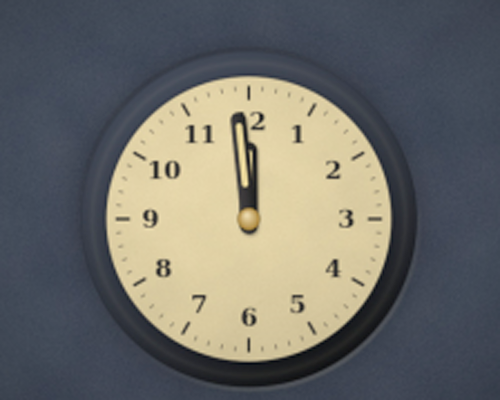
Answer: 11.59
